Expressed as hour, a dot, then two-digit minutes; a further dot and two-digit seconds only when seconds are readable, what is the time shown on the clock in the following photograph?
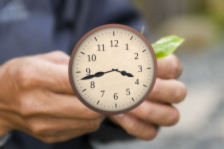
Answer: 3.43
